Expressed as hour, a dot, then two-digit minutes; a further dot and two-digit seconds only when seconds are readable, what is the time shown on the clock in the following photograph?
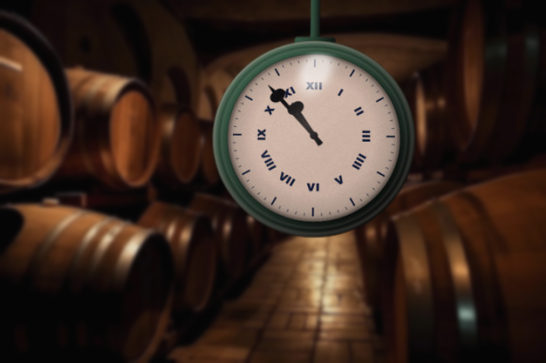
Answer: 10.53
